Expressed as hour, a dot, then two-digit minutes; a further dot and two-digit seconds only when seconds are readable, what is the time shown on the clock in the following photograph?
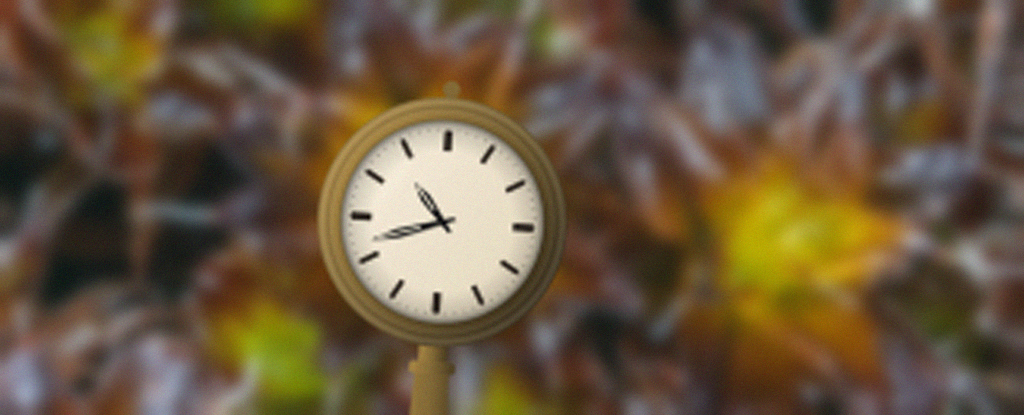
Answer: 10.42
